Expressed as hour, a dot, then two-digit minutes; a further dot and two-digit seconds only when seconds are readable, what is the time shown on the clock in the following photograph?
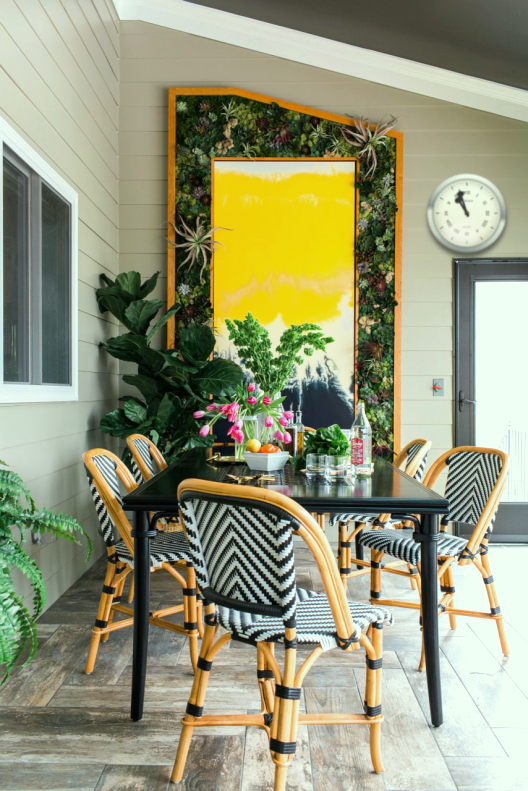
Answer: 10.57
